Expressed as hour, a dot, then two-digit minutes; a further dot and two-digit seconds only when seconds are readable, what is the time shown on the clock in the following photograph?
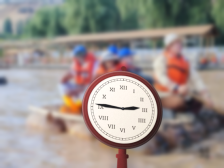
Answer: 2.46
